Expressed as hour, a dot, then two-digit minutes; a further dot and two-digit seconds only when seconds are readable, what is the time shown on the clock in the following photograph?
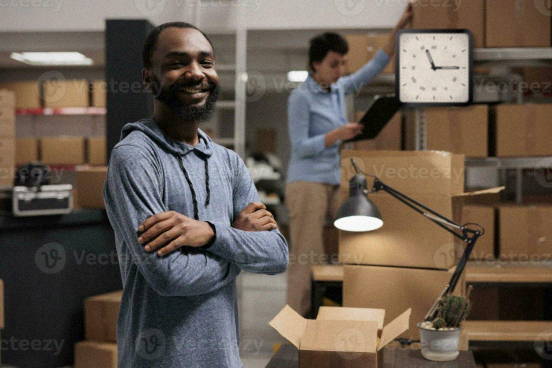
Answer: 11.15
